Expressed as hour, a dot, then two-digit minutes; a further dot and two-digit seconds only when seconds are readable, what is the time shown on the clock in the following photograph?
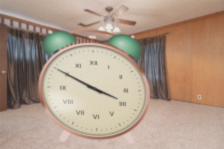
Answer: 3.50
